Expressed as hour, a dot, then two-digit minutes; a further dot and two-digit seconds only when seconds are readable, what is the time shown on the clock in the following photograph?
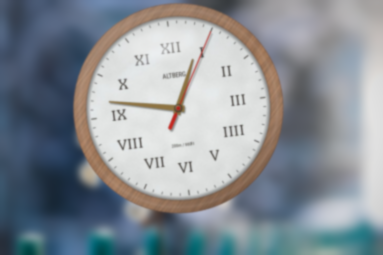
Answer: 12.47.05
